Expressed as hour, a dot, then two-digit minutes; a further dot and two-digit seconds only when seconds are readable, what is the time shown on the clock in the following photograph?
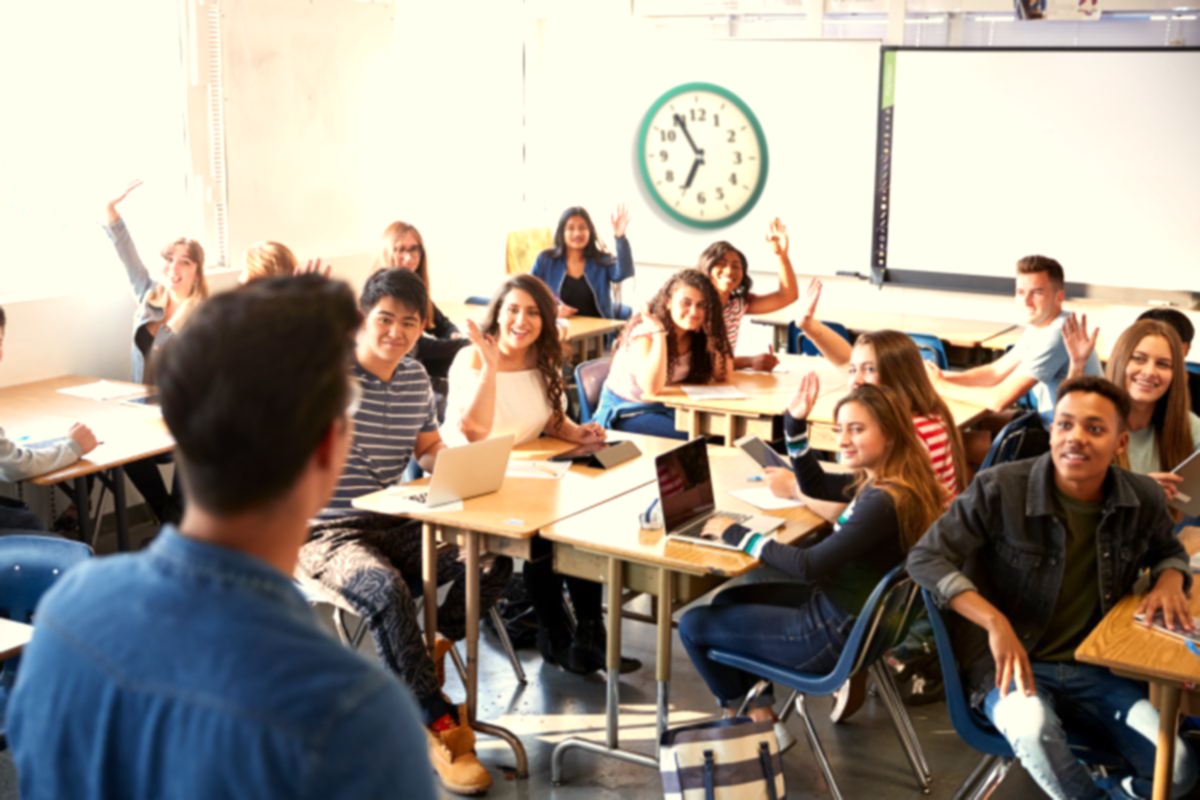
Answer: 6.55
